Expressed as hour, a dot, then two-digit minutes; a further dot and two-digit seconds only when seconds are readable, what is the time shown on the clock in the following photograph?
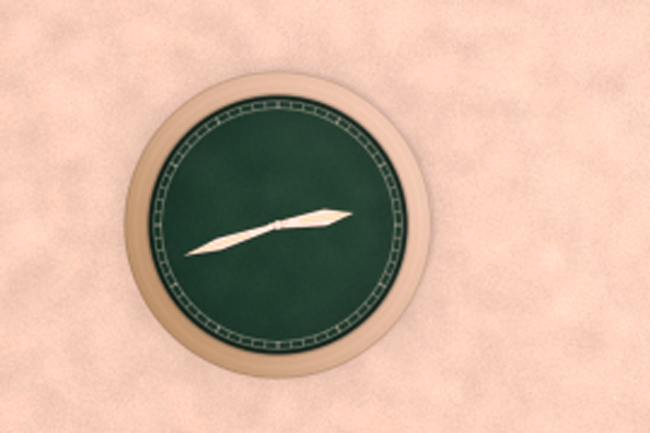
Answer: 2.42
